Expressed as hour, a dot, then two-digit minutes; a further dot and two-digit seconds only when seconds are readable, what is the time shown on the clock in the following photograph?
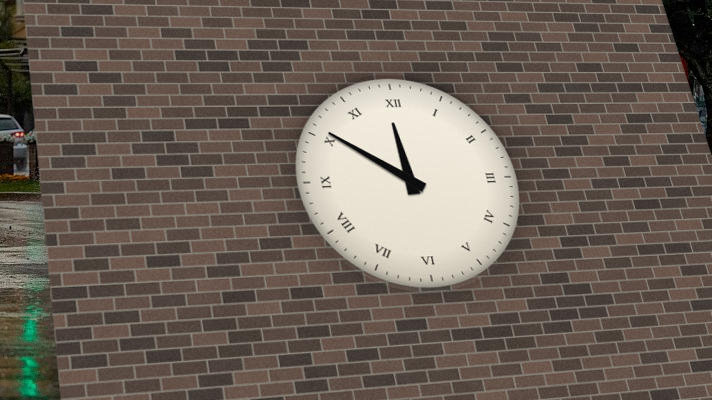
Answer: 11.51
